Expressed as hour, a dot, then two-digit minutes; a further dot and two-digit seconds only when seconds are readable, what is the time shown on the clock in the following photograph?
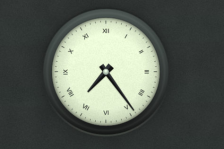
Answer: 7.24
